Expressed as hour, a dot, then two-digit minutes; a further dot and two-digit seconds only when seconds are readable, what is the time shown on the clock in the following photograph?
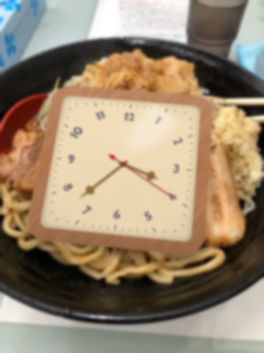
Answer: 3.37.20
